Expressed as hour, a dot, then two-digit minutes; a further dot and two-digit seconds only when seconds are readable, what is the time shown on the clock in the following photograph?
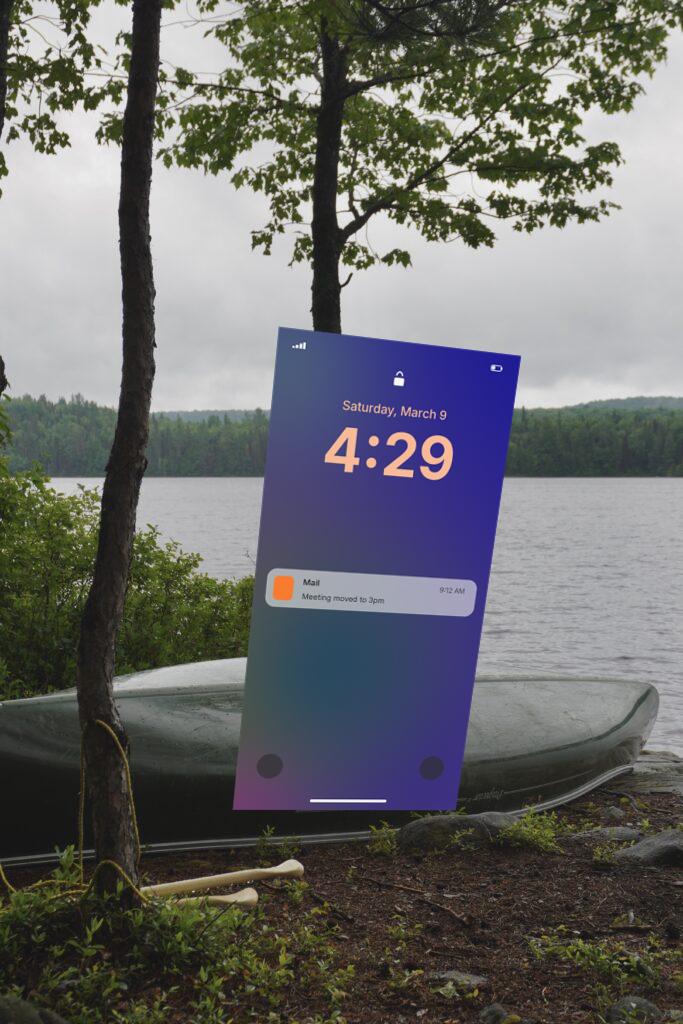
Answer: 4.29
